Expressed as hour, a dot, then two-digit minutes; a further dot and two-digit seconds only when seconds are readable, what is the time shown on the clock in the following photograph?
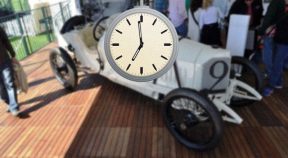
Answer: 6.59
